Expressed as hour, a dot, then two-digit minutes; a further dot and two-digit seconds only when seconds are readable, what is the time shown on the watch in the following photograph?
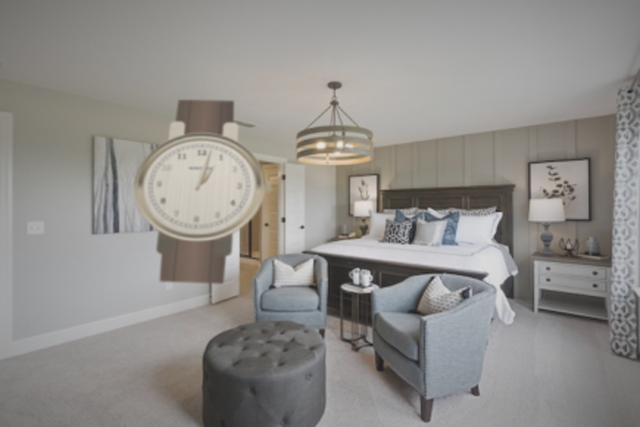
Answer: 1.02
